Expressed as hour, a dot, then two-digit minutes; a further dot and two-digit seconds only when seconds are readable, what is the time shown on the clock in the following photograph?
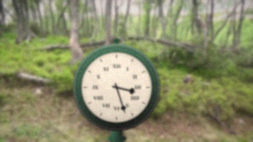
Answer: 3.27
